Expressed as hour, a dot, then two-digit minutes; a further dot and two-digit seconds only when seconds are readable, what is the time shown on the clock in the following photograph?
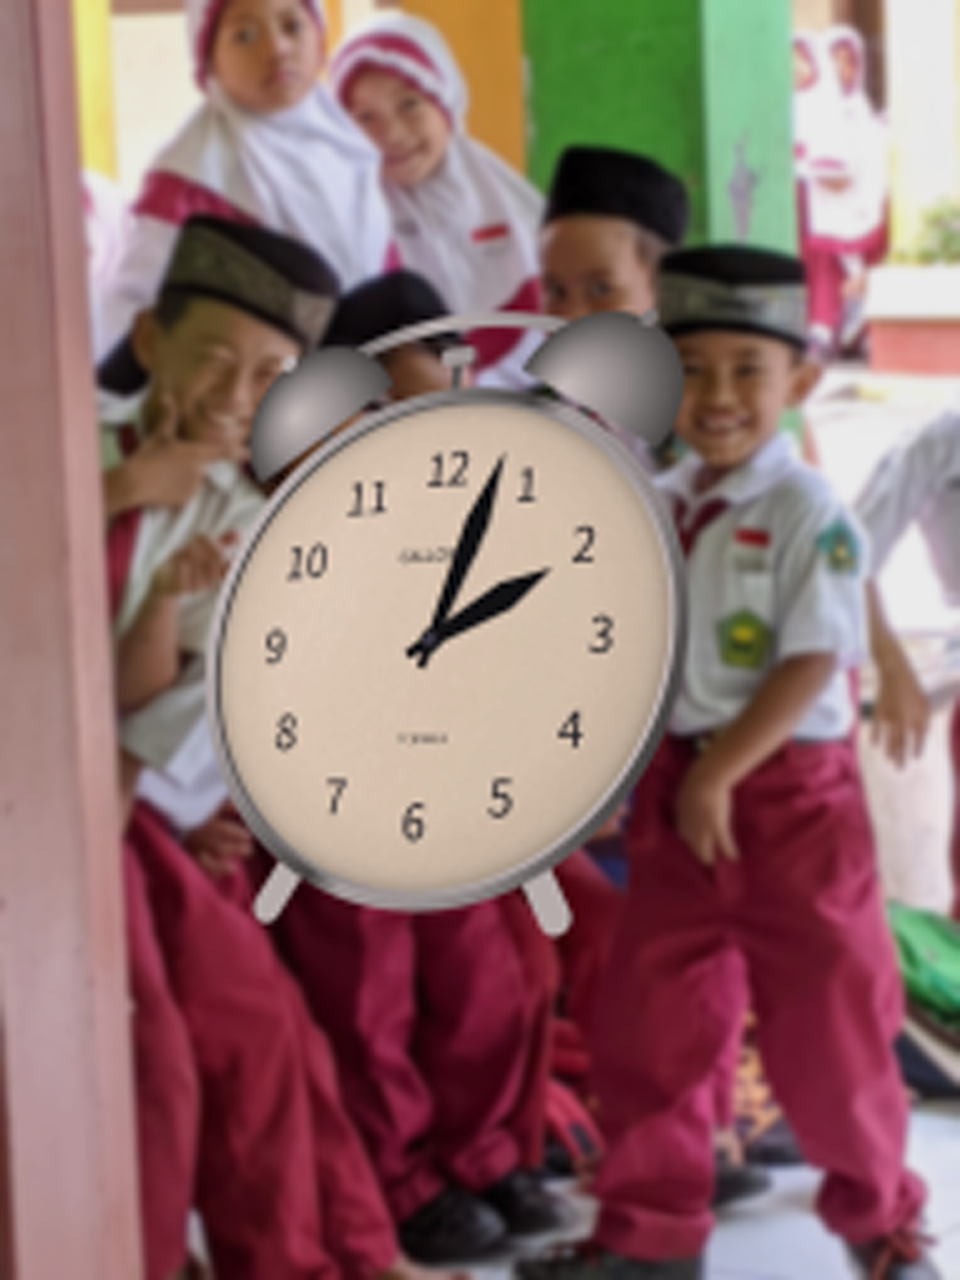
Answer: 2.03
